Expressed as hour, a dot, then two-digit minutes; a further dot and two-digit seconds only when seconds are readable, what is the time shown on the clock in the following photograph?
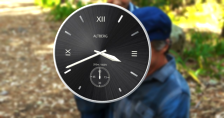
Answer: 3.41
